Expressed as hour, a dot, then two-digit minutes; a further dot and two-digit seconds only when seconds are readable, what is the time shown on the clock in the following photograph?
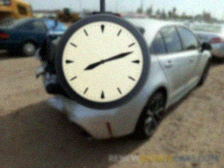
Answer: 8.12
